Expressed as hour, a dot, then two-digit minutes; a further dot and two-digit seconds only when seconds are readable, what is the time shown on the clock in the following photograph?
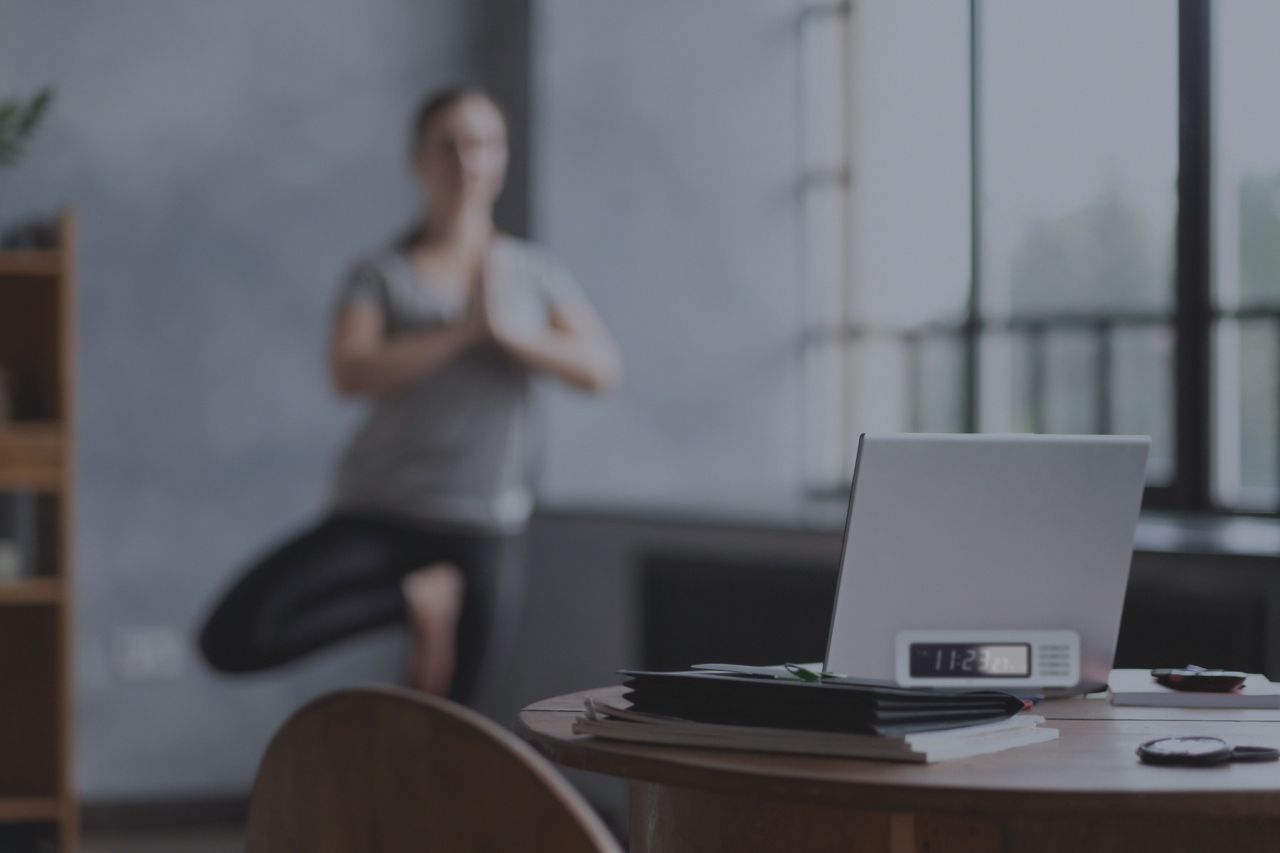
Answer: 11.23
